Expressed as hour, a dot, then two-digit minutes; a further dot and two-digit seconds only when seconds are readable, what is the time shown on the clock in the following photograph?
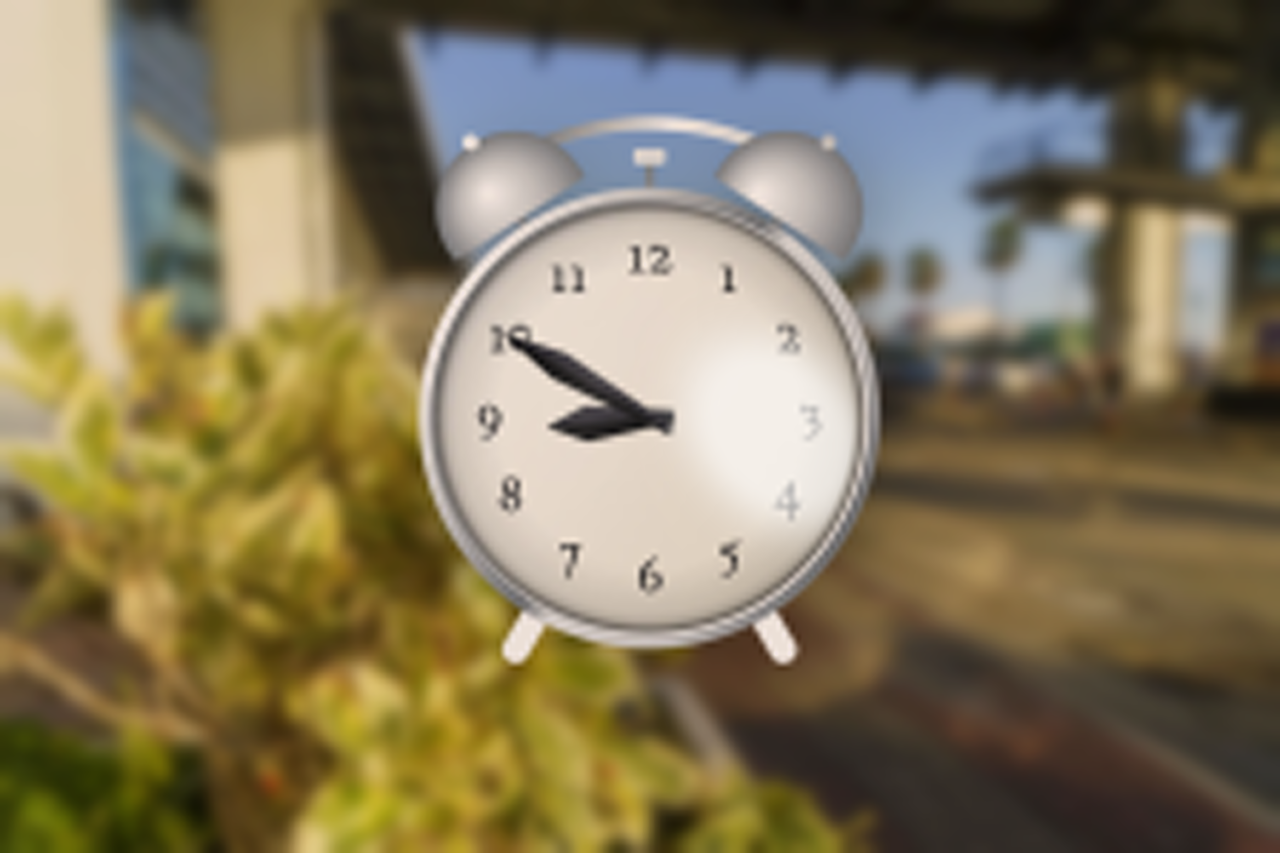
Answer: 8.50
